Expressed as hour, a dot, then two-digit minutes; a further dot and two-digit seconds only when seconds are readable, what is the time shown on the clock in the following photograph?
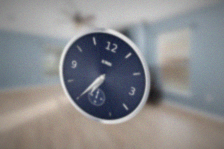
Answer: 6.35
